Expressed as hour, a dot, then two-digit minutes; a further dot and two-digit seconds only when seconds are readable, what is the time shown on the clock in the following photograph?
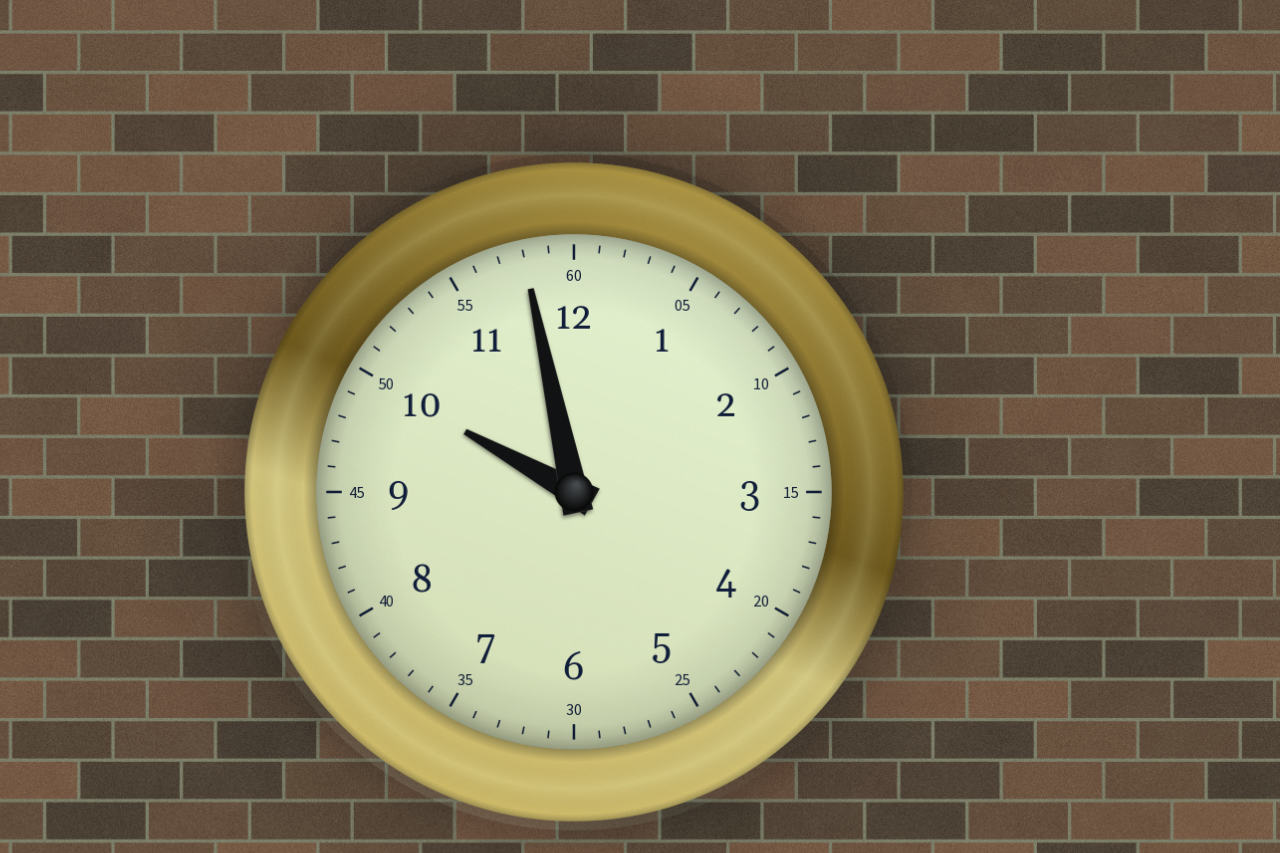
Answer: 9.58
